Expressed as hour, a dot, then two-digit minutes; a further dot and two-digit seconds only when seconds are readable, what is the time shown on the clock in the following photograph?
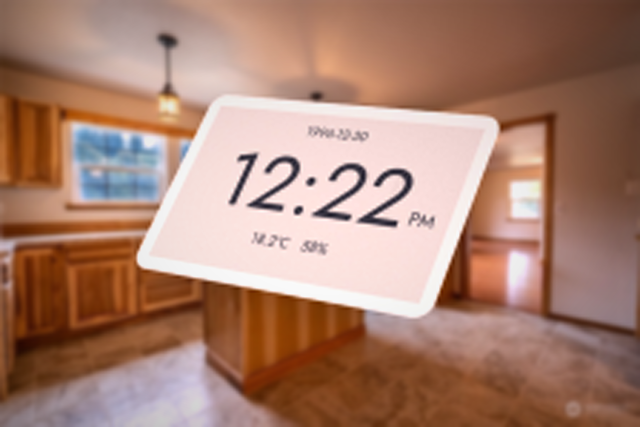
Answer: 12.22
